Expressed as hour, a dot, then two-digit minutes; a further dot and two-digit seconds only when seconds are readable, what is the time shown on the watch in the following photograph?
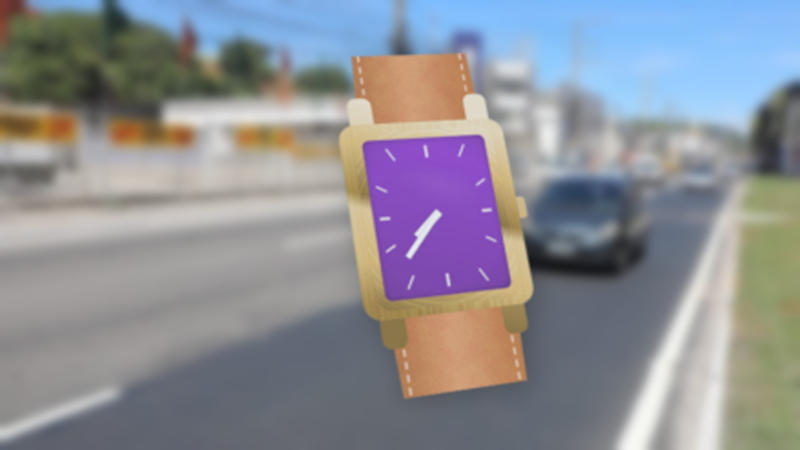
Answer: 7.37
